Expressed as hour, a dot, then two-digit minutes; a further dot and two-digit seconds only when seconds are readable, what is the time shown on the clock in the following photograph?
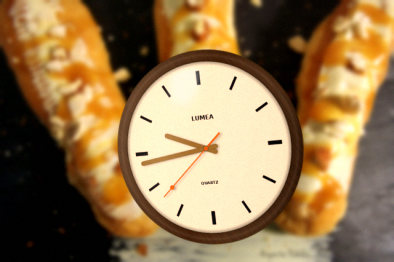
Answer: 9.43.38
